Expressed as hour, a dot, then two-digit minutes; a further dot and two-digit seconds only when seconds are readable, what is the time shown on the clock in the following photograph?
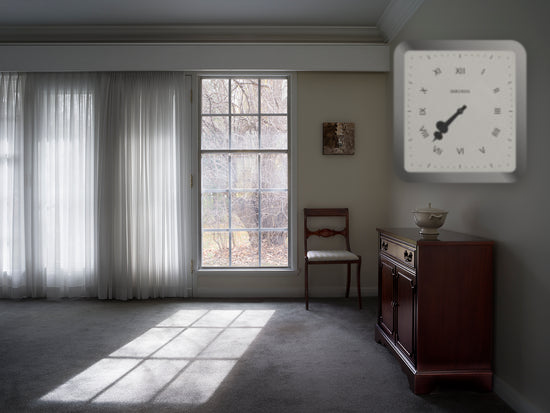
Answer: 7.37
